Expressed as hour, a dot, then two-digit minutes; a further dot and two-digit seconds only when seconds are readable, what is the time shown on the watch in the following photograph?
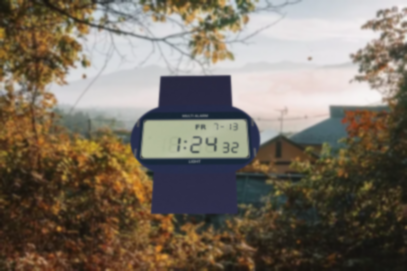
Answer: 1.24.32
